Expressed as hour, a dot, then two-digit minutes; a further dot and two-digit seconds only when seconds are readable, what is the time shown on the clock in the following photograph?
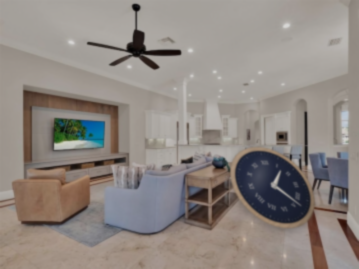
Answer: 1.23
